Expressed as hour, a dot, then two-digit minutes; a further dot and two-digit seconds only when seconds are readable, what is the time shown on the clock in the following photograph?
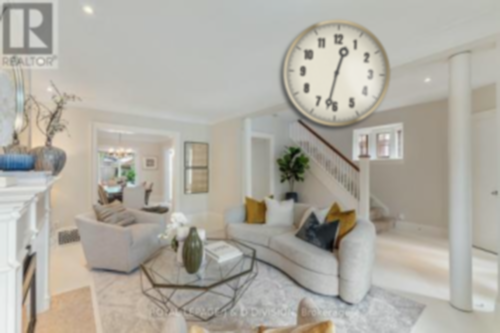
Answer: 12.32
